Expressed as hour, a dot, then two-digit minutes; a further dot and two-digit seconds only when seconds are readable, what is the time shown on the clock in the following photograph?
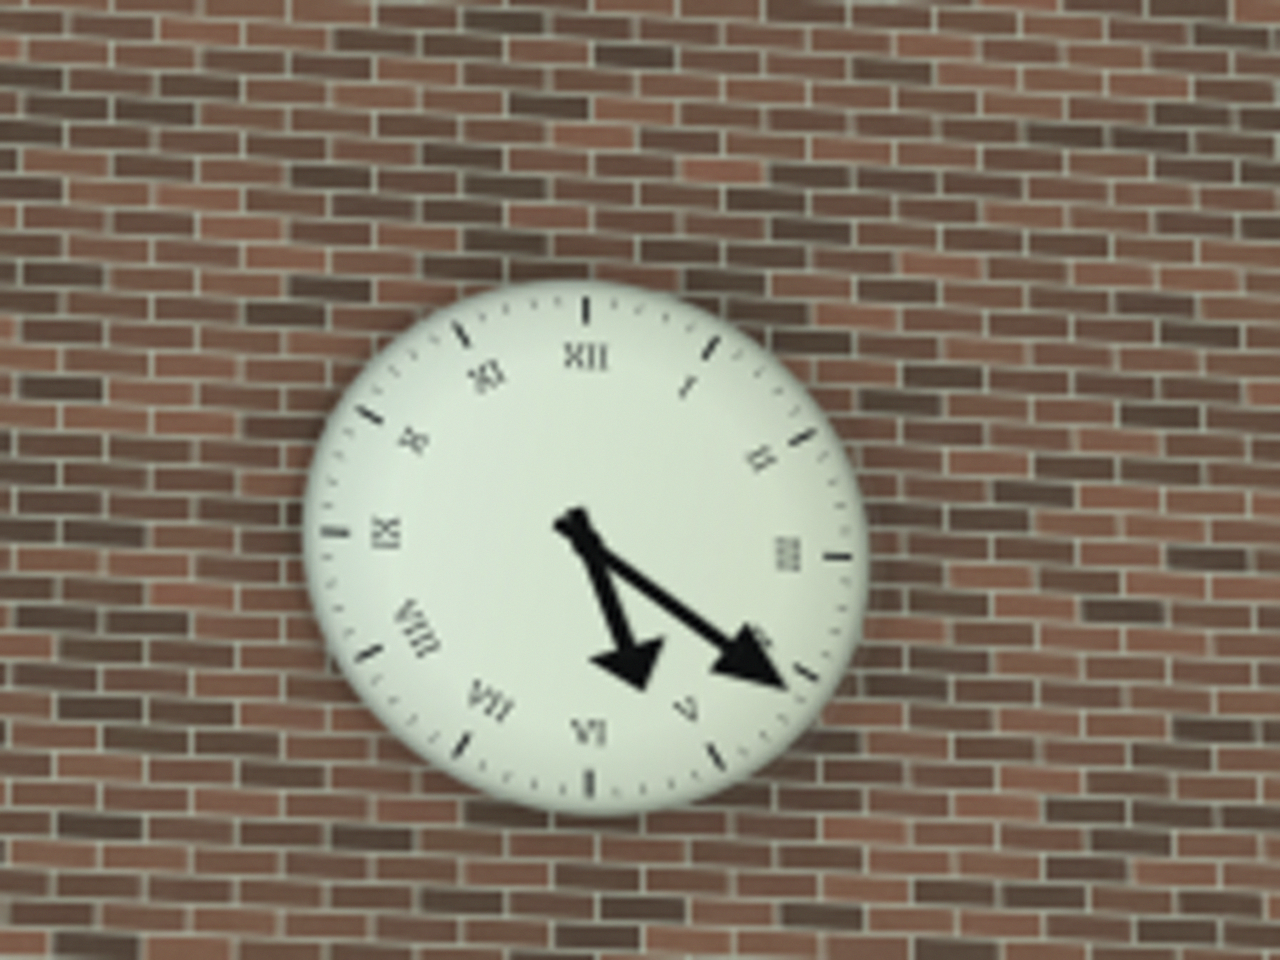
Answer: 5.21
